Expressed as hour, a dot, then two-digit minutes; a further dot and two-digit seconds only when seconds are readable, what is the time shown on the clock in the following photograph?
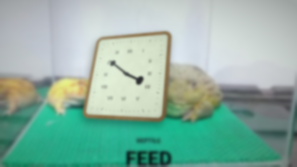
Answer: 3.51
